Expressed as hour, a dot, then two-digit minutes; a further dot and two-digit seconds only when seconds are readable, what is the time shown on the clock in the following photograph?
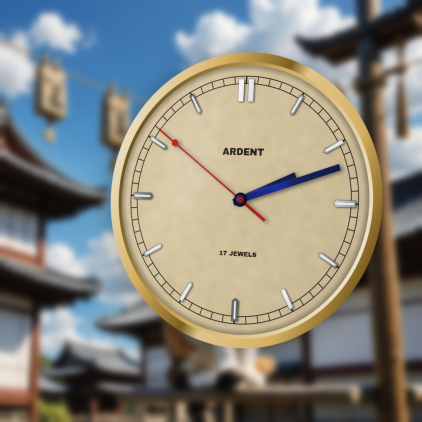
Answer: 2.11.51
